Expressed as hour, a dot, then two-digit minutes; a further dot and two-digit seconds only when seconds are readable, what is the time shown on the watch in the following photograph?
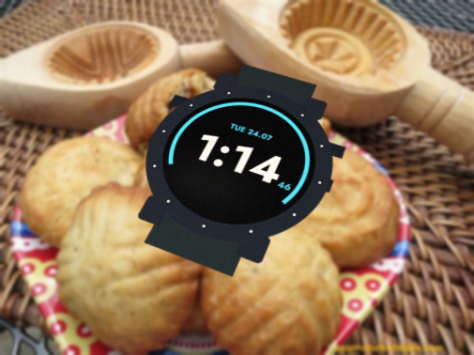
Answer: 1.14.46
